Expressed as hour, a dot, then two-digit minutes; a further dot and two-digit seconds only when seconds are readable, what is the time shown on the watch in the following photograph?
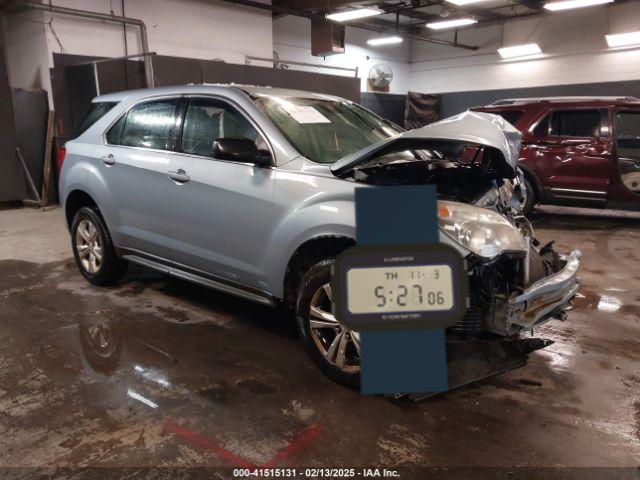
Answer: 5.27.06
